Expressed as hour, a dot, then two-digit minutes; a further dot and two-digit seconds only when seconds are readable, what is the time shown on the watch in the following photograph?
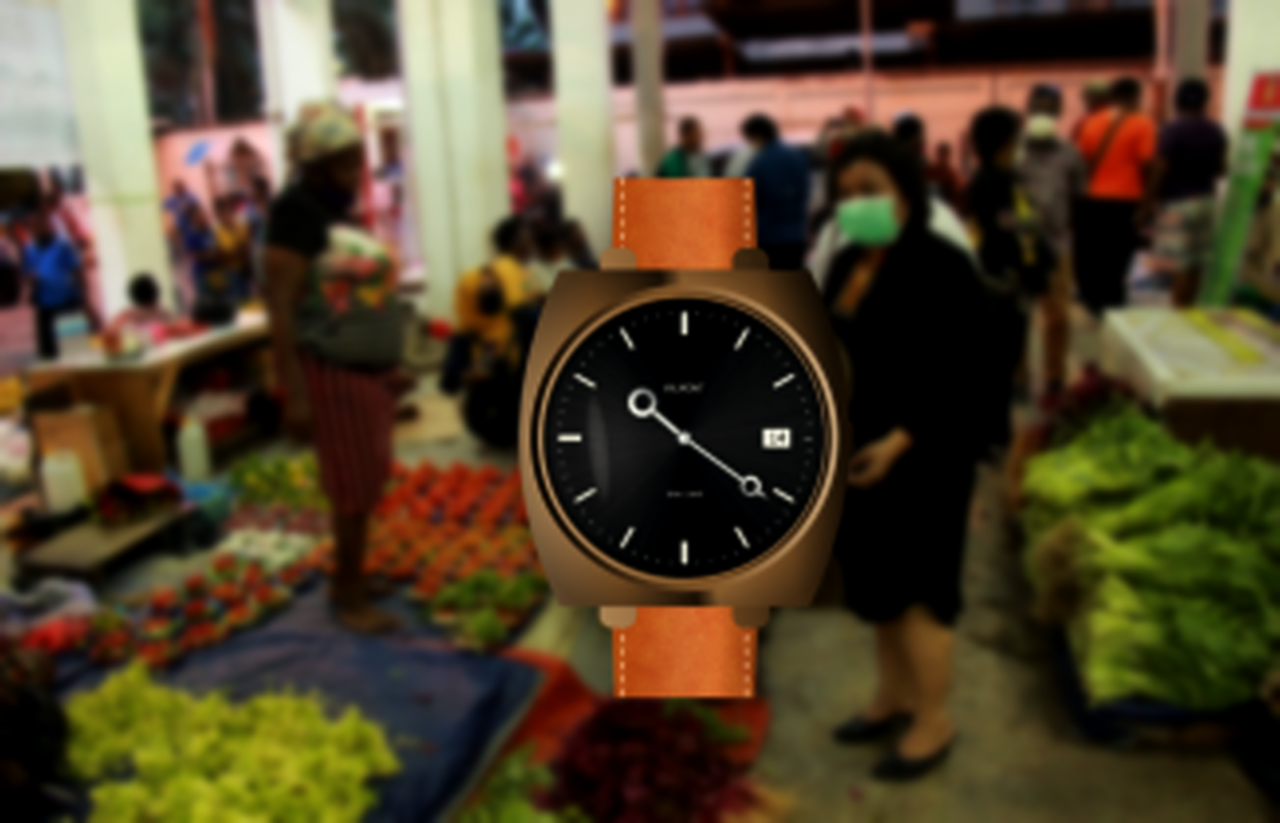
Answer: 10.21
